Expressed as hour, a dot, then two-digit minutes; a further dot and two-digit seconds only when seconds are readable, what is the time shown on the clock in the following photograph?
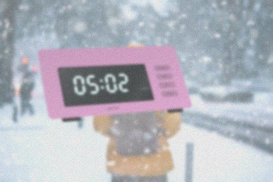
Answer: 5.02
